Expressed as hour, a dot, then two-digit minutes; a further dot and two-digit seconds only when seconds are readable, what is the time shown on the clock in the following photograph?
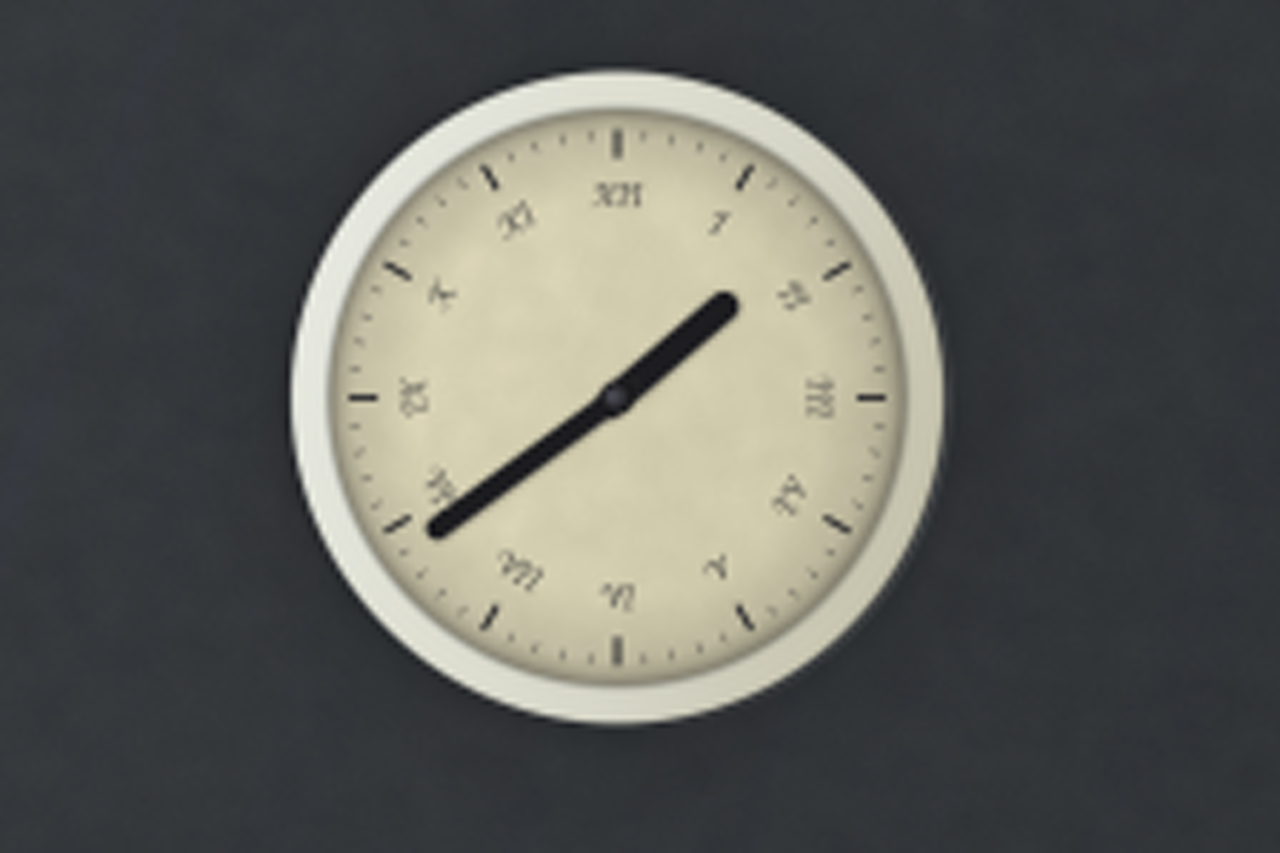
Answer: 1.39
